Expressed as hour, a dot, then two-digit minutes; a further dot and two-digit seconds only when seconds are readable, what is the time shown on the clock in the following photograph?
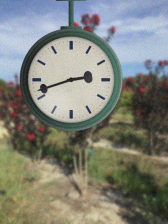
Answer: 2.42
